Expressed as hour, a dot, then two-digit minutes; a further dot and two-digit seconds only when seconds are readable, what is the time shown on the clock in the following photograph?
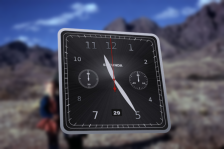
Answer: 11.25
